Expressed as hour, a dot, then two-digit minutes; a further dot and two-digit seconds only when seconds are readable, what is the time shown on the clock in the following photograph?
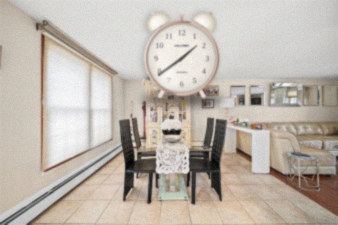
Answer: 1.39
